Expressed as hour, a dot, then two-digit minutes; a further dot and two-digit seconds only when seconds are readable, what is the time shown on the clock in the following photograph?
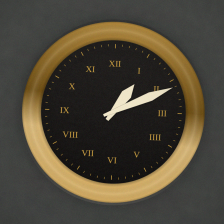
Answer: 1.11
